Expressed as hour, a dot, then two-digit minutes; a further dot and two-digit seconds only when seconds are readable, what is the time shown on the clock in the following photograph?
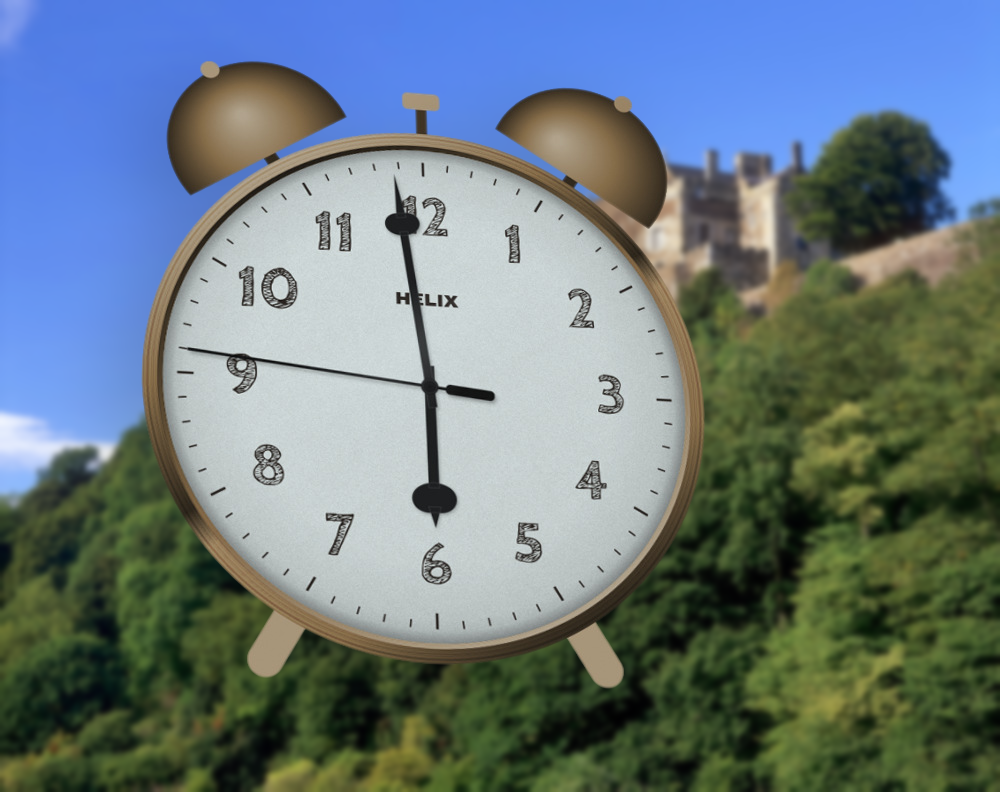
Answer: 5.58.46
